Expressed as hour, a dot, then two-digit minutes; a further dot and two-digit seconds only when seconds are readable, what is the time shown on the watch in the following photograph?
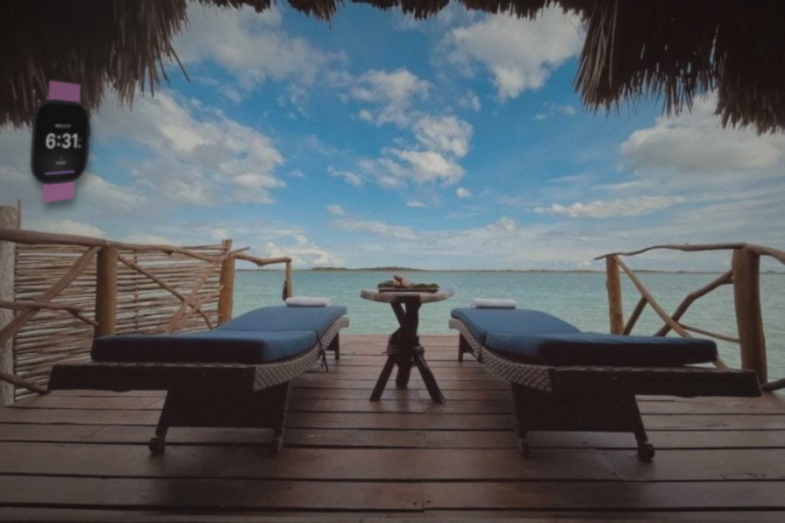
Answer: 6.31
